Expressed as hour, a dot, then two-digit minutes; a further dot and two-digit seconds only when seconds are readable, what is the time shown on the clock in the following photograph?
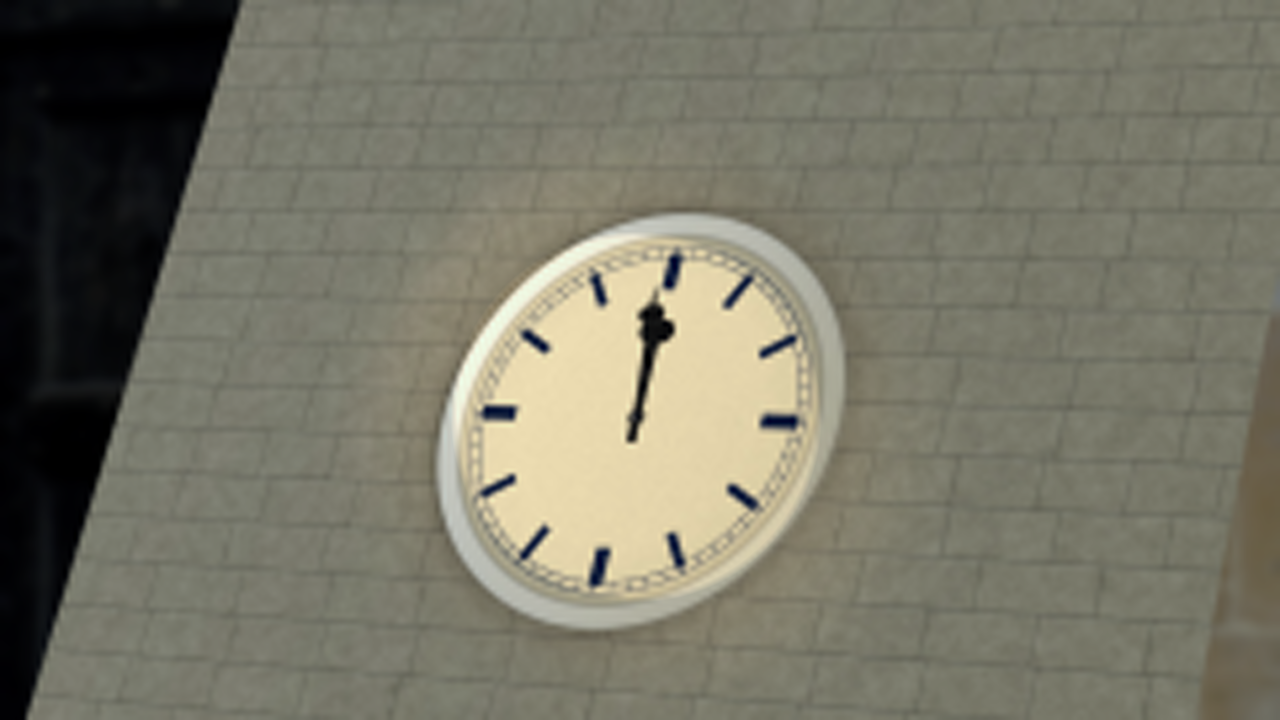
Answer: 11.59
